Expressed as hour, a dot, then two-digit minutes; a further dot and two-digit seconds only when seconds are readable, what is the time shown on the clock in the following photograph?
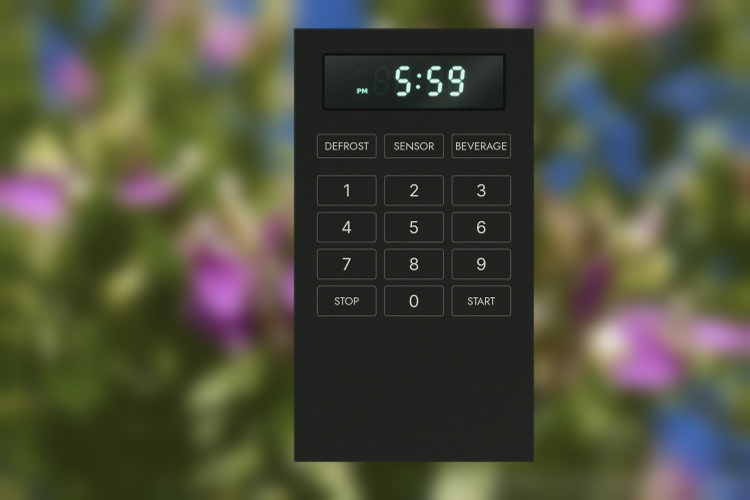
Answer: 5.59
